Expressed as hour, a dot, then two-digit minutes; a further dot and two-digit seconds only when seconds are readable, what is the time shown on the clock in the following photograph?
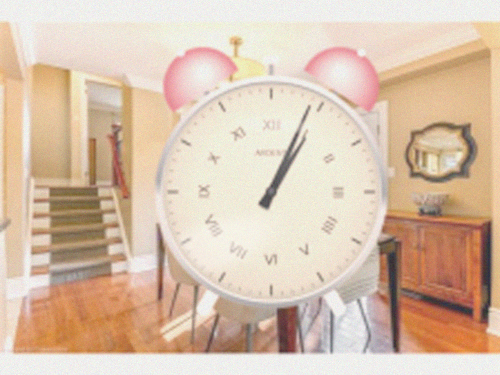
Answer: 1.04
